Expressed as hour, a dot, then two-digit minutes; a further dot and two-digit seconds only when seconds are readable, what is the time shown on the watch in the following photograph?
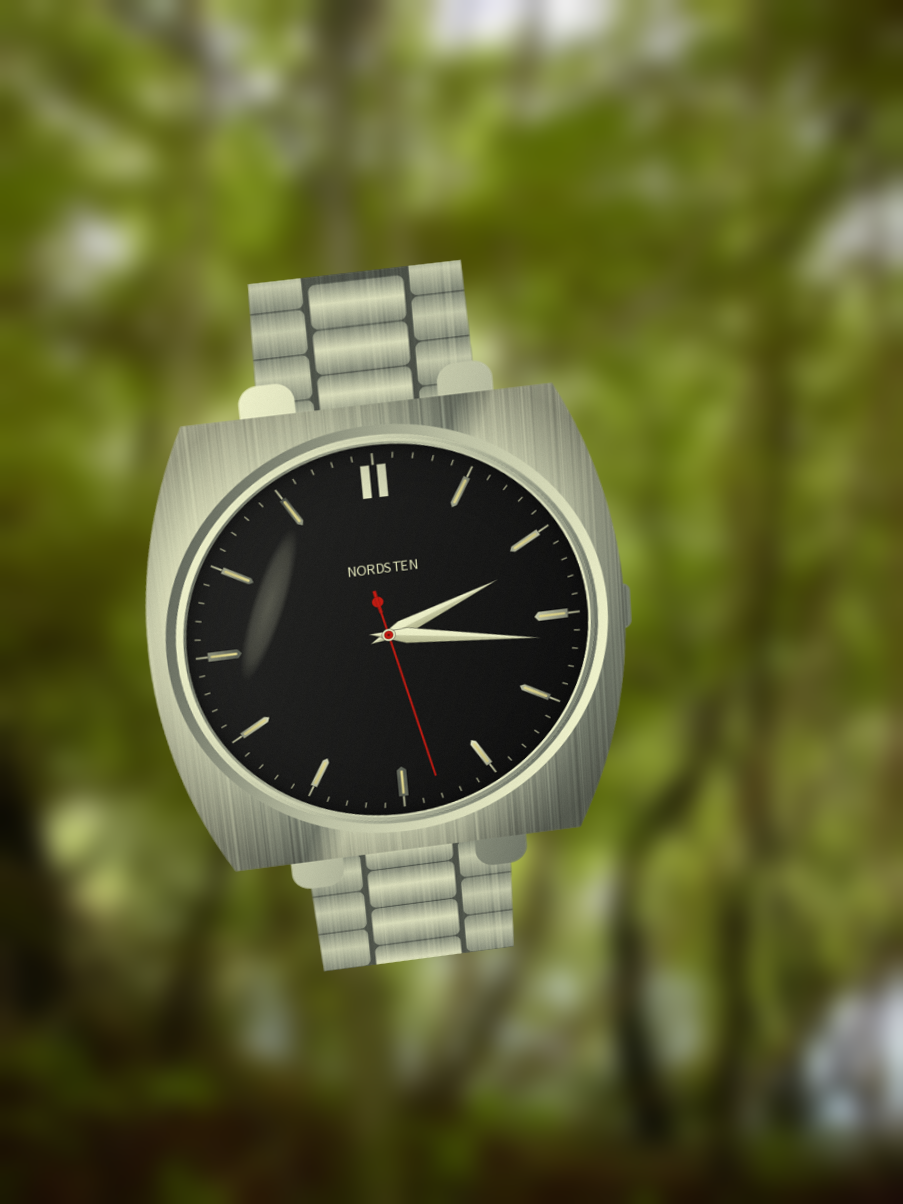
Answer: 2.16.28
